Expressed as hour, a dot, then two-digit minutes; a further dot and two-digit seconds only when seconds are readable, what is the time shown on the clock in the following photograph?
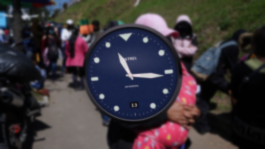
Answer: 11.16
